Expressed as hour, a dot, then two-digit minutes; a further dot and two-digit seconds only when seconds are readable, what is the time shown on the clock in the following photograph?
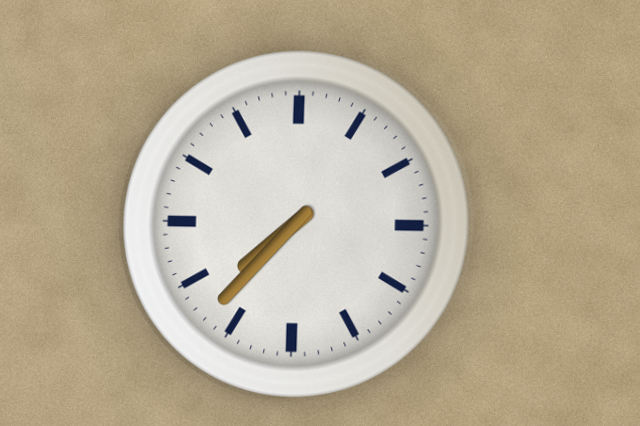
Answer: 7.37
